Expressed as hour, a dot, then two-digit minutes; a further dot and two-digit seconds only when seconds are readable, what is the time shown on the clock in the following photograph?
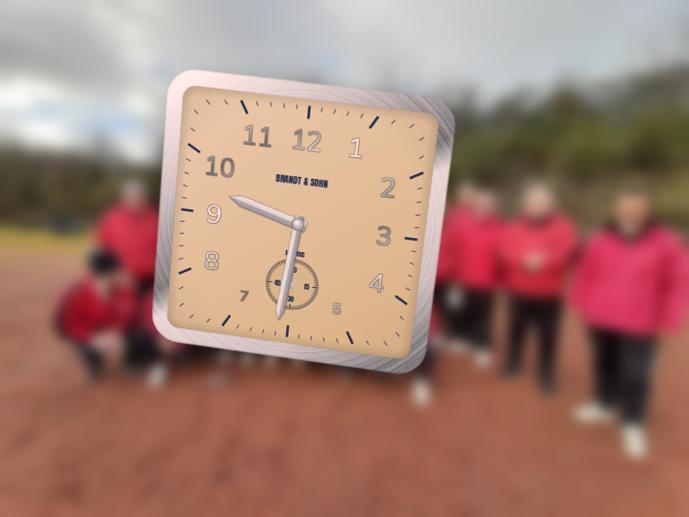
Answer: 9.31
